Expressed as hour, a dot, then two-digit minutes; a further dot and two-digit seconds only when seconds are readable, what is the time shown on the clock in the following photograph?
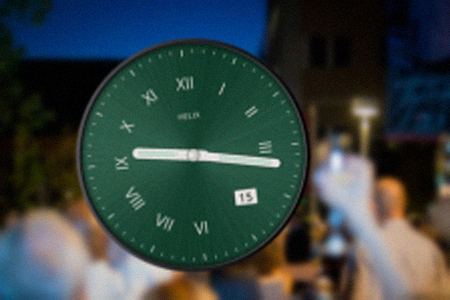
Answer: 9.17
